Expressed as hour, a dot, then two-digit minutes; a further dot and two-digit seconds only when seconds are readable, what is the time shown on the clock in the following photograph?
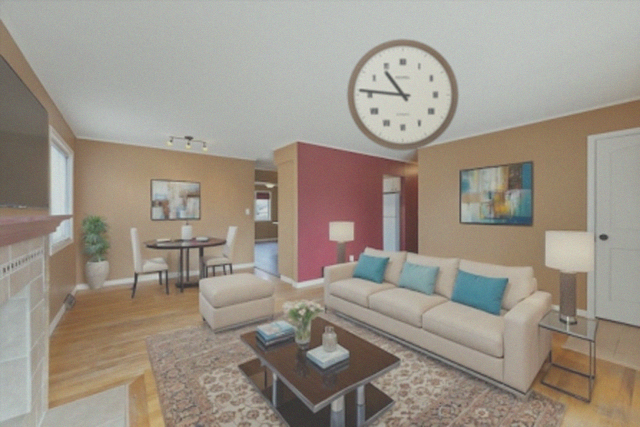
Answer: 10.46
